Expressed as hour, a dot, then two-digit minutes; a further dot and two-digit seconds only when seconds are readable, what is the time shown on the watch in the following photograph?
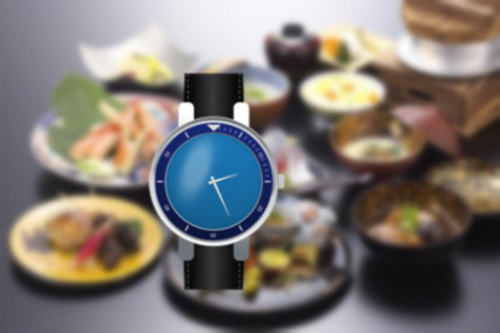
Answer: 2.26
